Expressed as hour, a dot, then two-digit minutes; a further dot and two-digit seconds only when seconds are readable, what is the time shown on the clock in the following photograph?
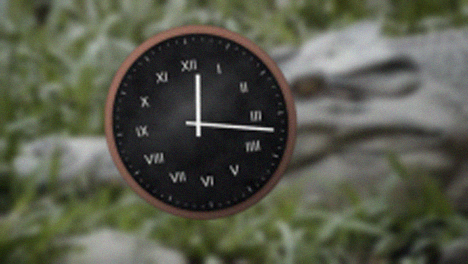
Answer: 12.17
